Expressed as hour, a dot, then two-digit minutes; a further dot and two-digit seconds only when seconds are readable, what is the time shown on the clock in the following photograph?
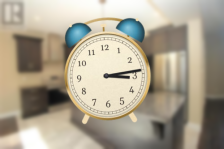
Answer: 3.14
